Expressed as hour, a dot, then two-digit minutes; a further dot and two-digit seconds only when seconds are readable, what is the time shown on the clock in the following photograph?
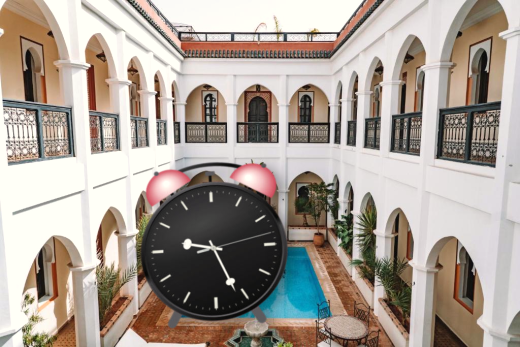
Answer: 9.26.13
